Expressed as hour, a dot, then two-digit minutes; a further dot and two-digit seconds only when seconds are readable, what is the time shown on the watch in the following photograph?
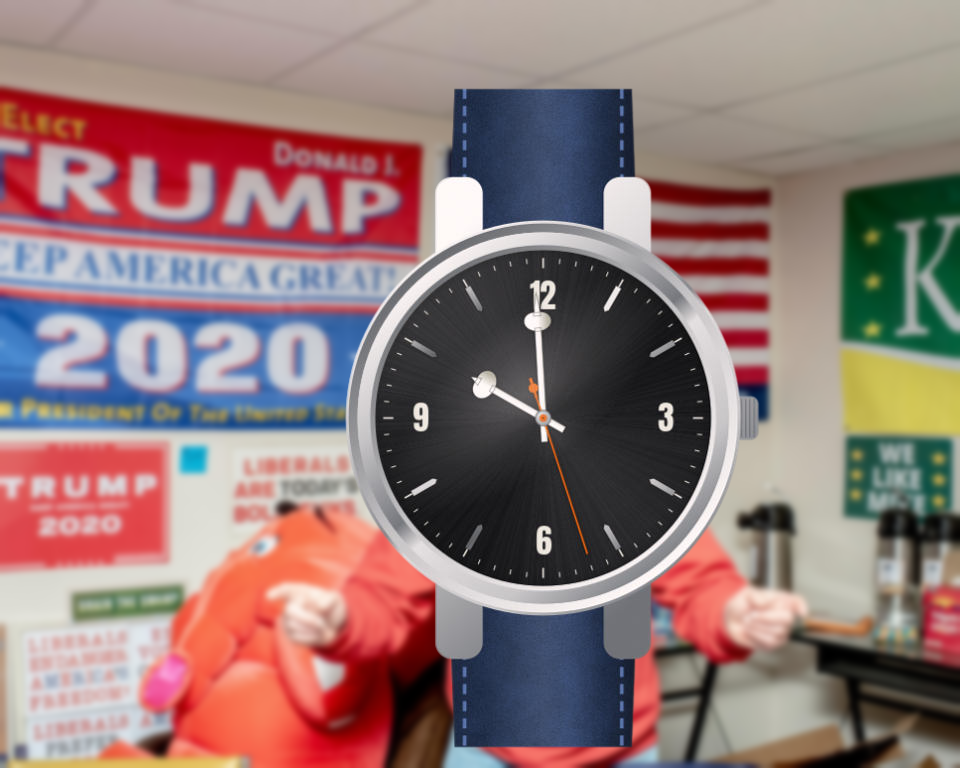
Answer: 9.59.27
